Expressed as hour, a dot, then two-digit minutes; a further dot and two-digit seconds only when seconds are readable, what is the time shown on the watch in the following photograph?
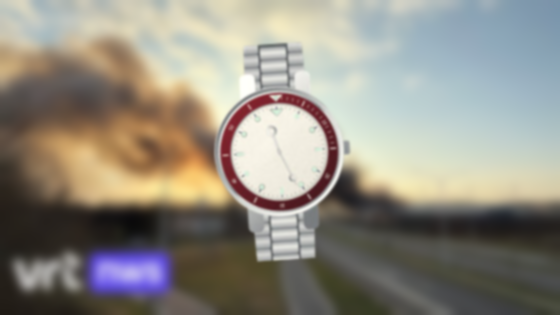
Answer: 11.26
